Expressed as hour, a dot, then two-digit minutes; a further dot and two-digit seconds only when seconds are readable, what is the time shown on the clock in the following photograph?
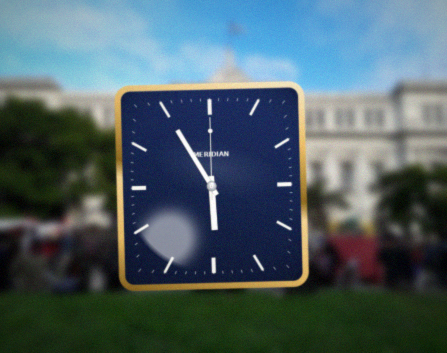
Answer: 5.55.00
